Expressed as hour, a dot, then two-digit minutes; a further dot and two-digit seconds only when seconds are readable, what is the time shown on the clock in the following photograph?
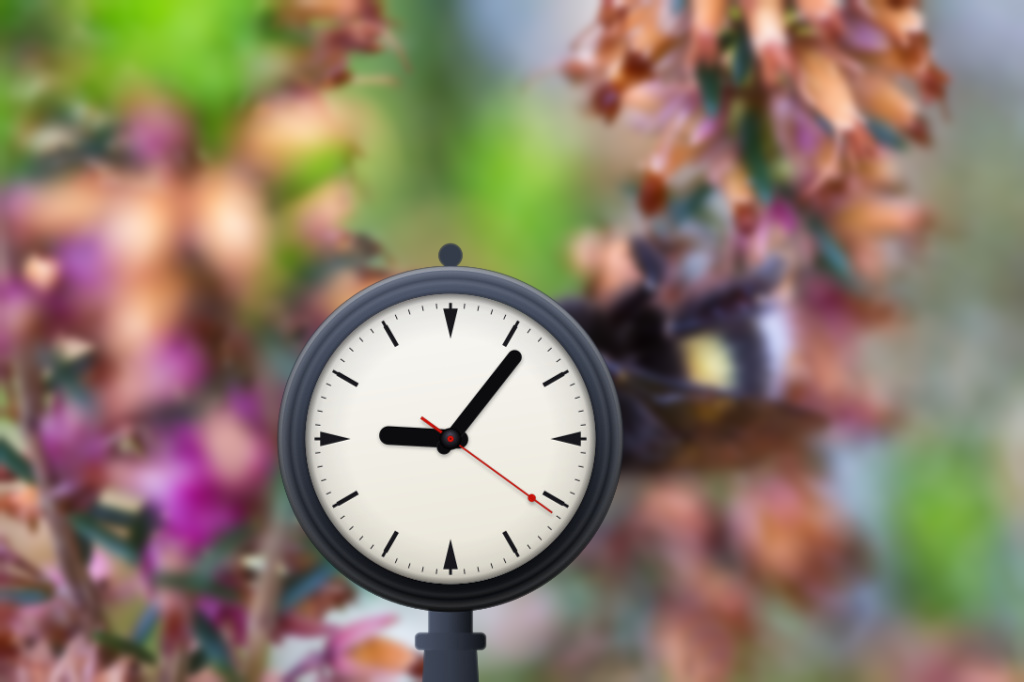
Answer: 9.06.21
